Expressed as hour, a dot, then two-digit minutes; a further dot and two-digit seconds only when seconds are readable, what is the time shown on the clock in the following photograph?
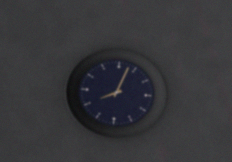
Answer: 8.03
